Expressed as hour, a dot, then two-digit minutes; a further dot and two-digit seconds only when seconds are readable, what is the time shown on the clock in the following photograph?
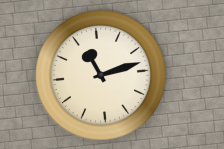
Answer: 11.13
